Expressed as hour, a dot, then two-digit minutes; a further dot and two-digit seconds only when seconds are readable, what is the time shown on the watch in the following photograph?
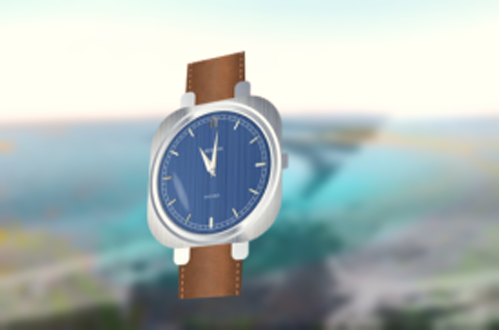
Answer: 11.01
